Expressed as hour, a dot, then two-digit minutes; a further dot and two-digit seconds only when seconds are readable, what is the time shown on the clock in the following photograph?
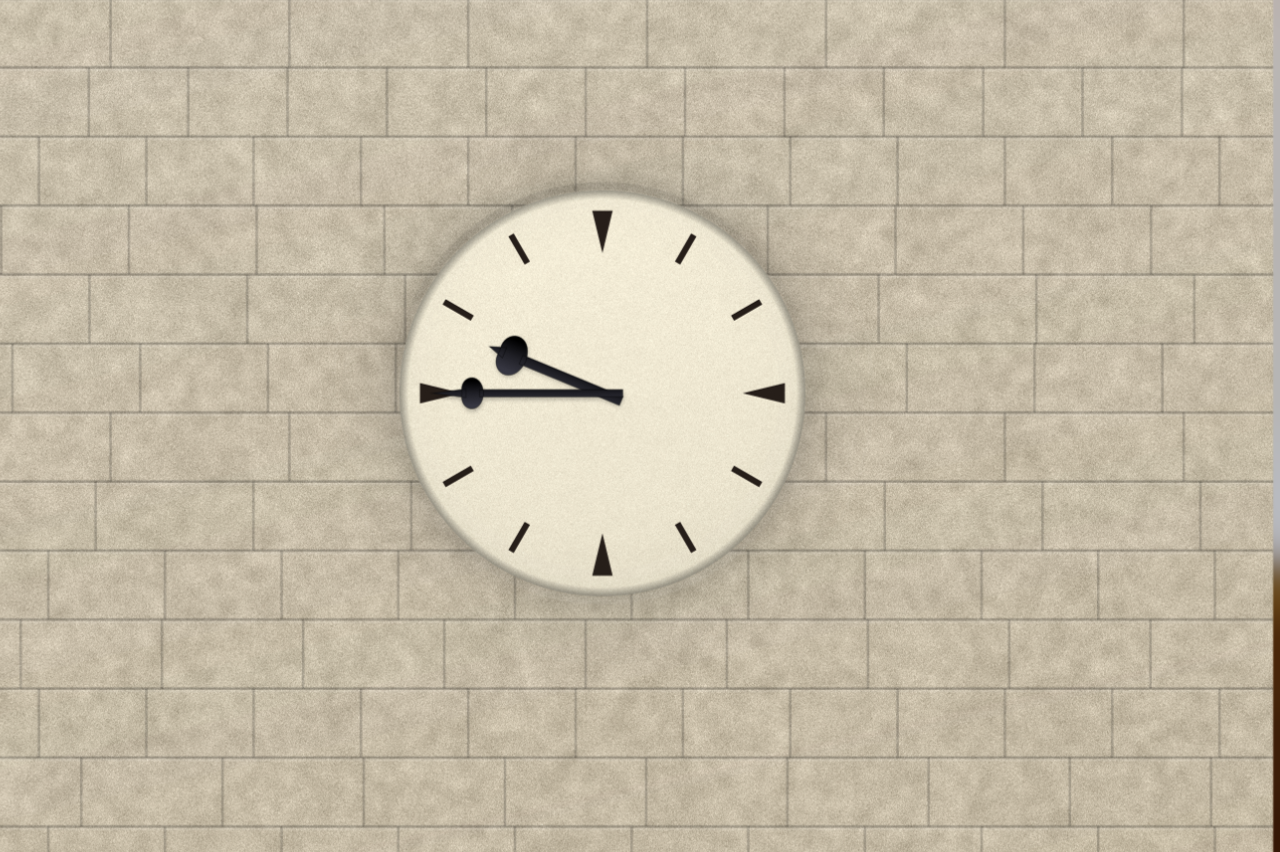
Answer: 9.45
